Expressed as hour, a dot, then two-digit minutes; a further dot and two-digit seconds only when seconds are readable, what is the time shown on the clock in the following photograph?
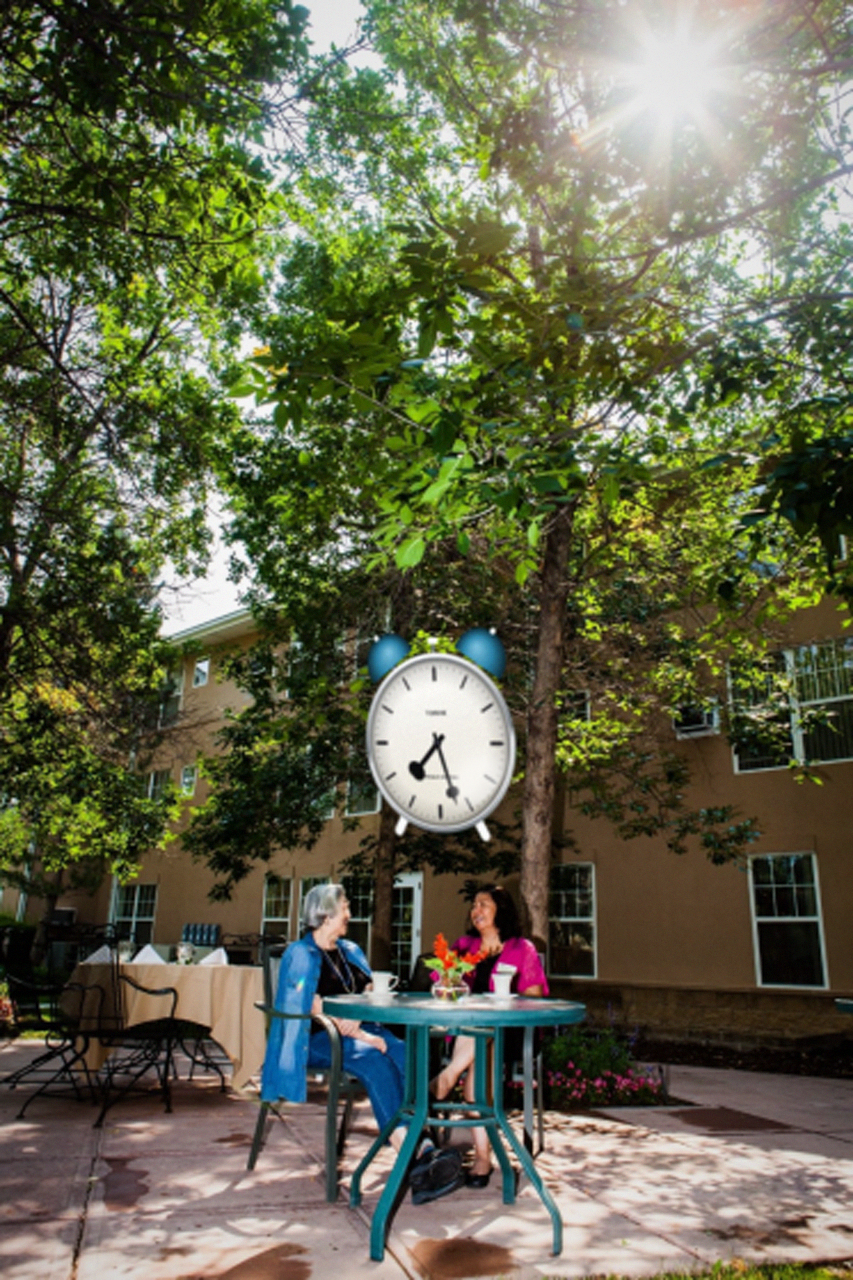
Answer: 7.27
